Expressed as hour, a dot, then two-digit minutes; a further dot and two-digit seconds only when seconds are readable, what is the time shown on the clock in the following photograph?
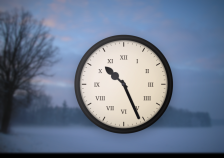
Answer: 10.26
